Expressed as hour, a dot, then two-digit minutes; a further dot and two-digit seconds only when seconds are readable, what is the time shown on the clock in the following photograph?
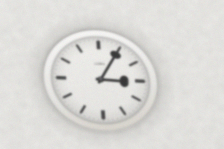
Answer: 3.05
